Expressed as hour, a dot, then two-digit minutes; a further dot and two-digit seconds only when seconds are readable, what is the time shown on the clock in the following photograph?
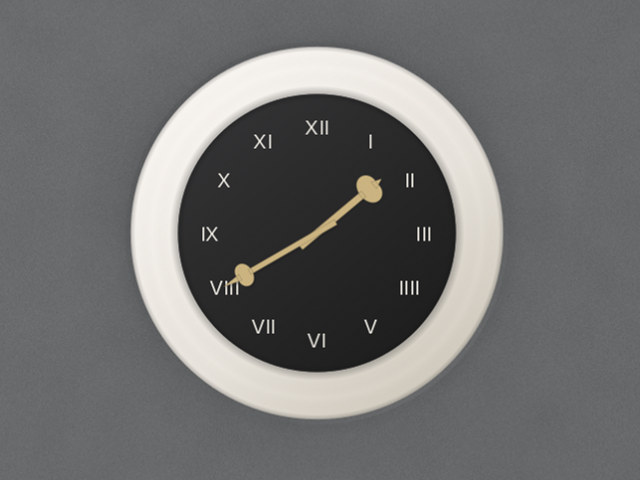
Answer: 1.40
